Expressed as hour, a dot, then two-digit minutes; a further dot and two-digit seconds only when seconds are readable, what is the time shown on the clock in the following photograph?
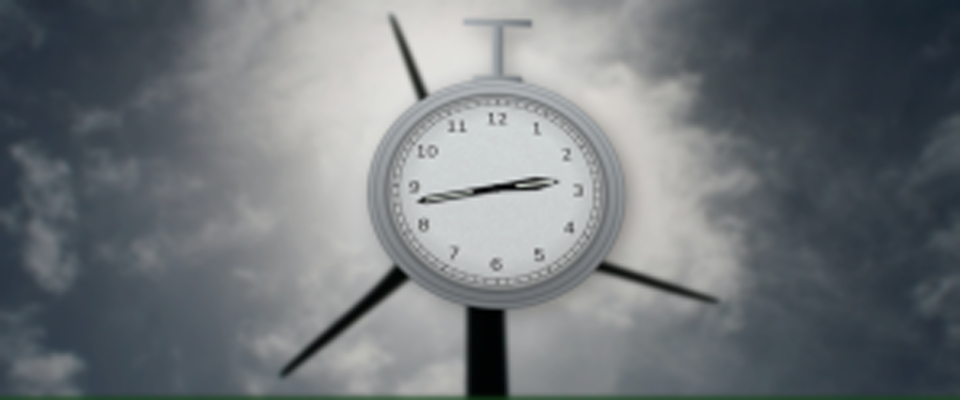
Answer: 2.43
